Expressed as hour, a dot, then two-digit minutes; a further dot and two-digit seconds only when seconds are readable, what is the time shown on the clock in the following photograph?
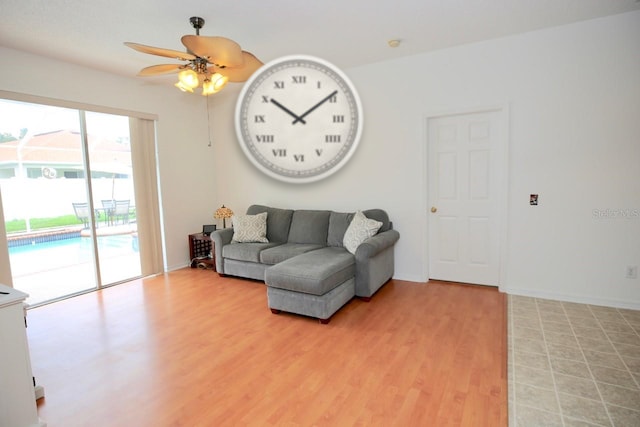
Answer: 10.09
